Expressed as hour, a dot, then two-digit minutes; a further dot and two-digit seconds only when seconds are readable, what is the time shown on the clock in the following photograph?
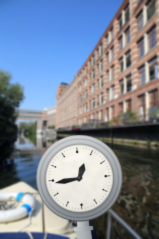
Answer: 12.44
